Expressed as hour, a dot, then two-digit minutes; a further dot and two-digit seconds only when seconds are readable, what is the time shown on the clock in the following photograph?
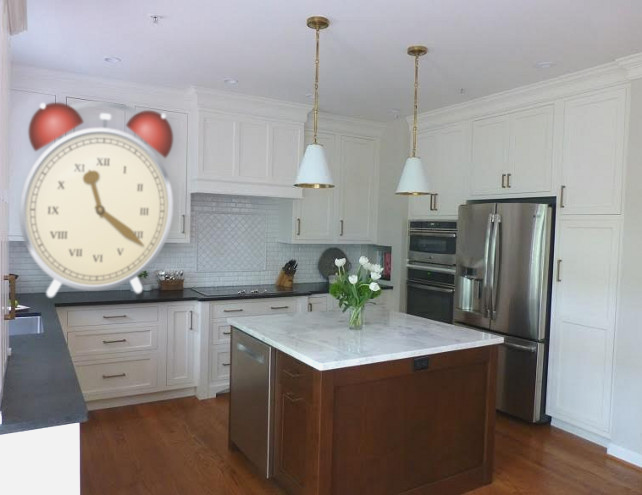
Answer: 11.21
